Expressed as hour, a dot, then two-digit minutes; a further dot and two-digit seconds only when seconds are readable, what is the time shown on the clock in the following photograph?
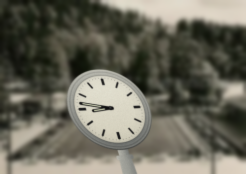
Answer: 8.47
